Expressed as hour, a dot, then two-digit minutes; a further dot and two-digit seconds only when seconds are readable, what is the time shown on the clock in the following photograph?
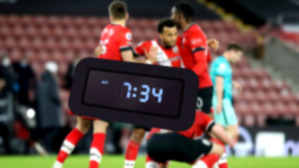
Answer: 7.34
